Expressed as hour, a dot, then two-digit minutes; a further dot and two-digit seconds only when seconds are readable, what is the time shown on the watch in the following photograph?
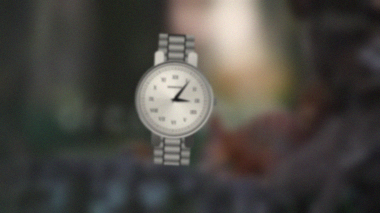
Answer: 3.06
